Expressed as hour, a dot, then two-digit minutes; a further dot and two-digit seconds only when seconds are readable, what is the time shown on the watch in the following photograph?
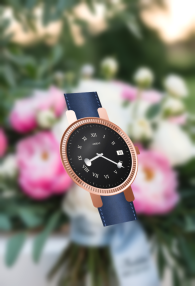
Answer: 8.21
